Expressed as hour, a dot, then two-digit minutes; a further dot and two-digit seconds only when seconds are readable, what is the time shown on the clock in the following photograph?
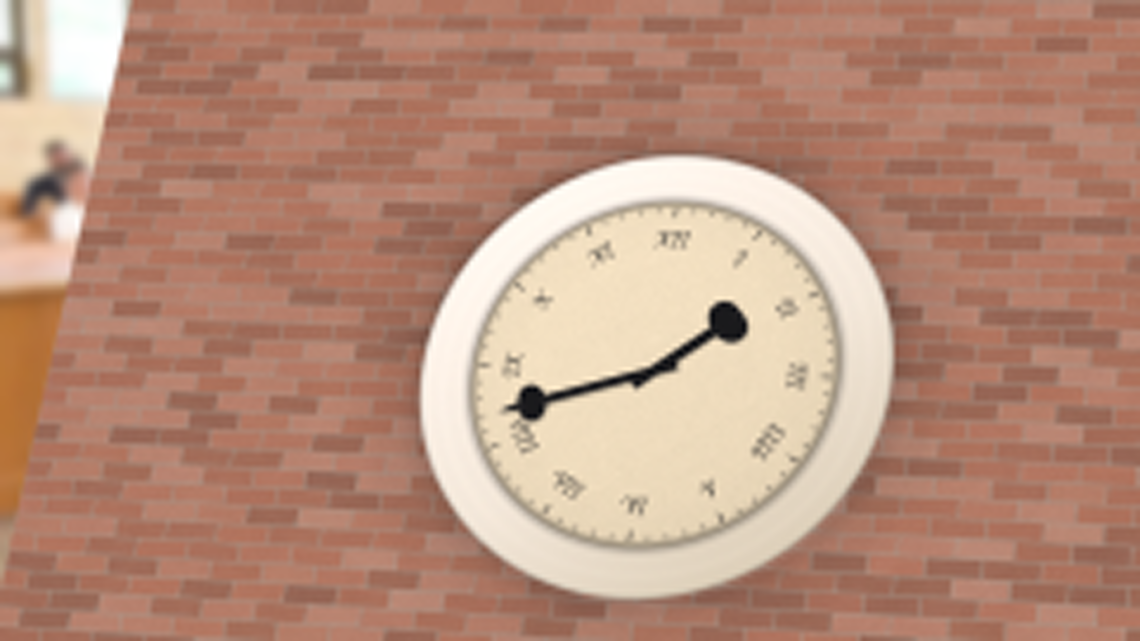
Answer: 1.42
